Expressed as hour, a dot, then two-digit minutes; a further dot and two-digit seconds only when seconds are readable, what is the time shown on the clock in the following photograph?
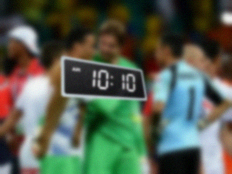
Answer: 10.10
